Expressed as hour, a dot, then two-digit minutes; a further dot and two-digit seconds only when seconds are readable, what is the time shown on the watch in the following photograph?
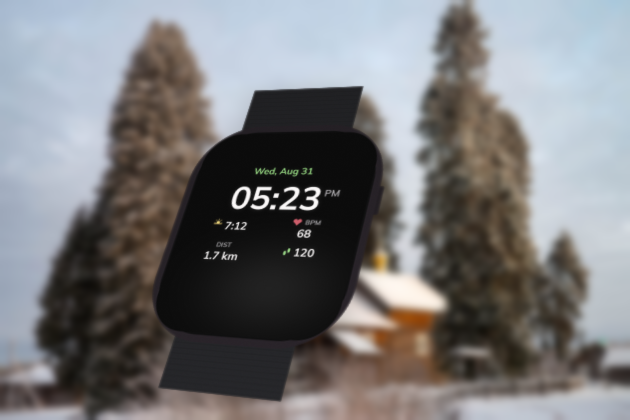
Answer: 5.23
